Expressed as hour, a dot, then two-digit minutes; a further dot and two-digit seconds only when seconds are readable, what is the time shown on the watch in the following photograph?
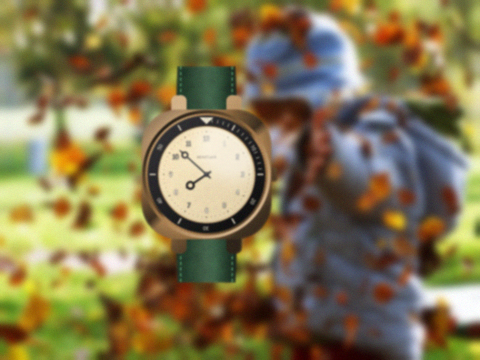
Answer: 7.52
